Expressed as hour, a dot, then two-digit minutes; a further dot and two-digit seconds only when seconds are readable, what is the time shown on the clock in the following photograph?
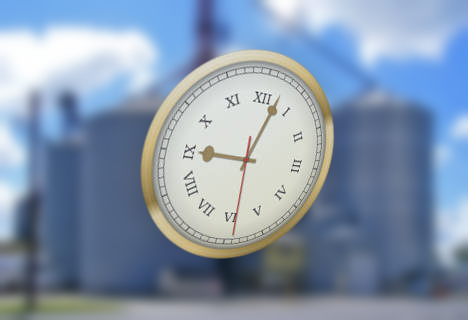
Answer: 9.02.29
